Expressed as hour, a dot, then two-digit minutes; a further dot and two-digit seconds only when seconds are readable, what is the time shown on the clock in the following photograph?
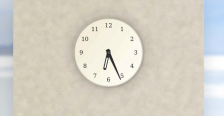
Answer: 6.26
